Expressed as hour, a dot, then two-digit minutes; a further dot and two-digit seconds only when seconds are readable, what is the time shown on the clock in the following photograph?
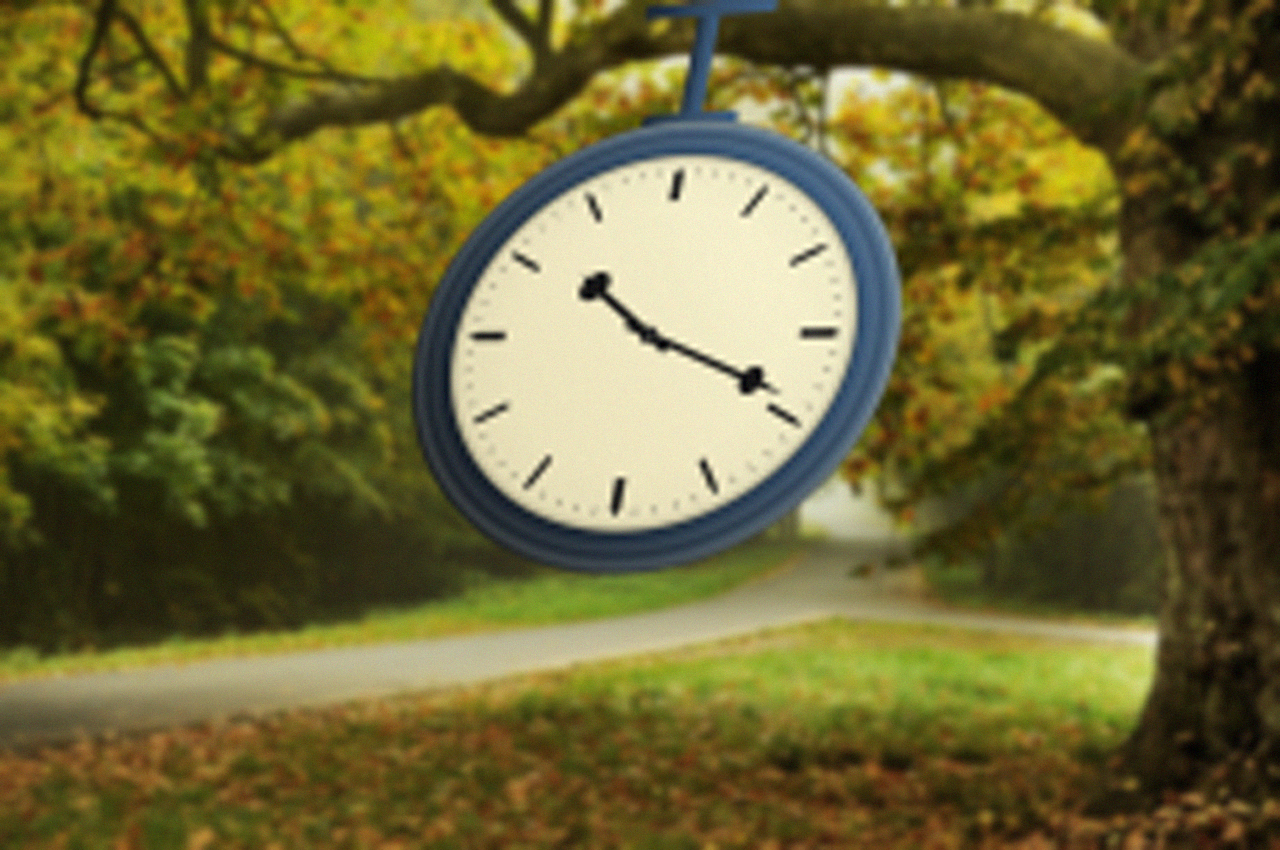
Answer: 10.19
